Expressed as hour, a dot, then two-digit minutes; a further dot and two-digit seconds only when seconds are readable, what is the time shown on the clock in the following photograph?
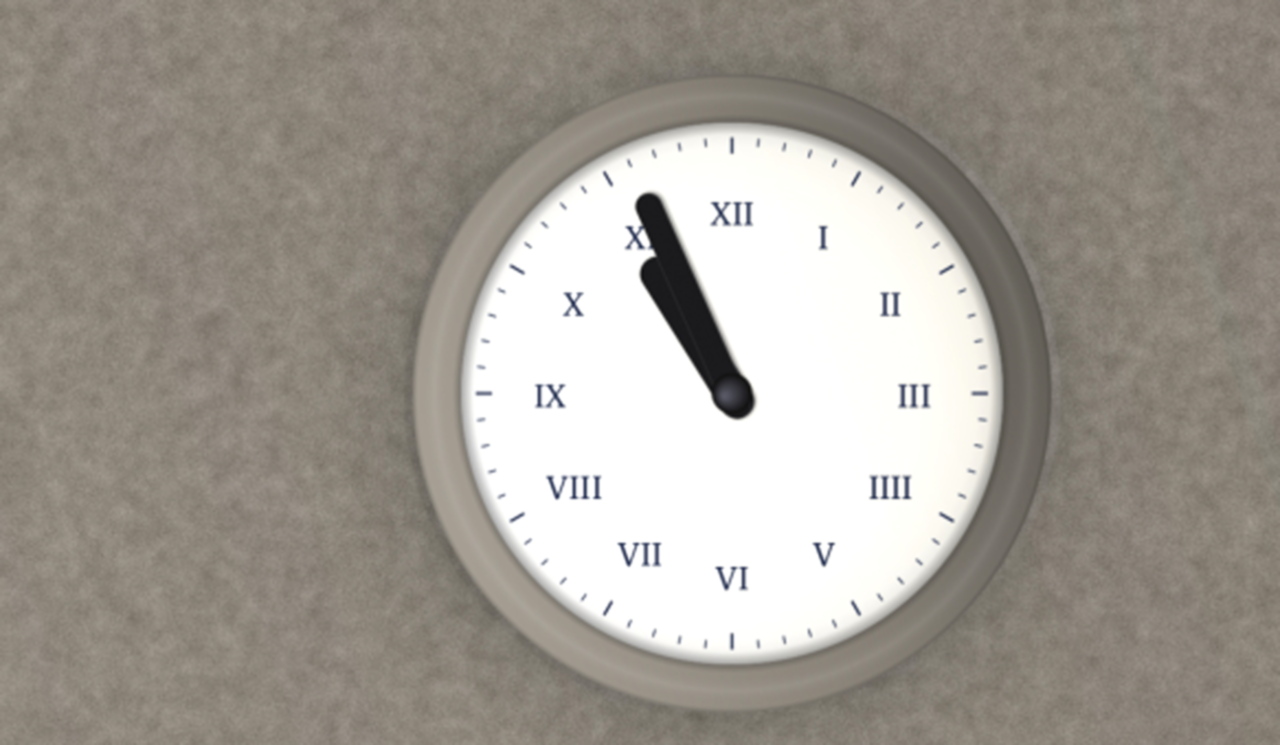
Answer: 10.56
